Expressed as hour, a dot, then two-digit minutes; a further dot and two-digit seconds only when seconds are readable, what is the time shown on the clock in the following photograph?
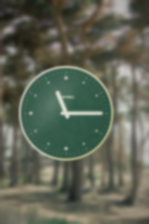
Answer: 11.15
